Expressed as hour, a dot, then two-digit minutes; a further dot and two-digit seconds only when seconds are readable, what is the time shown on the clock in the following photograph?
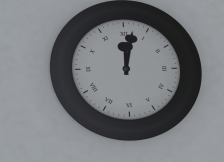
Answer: 12.02
